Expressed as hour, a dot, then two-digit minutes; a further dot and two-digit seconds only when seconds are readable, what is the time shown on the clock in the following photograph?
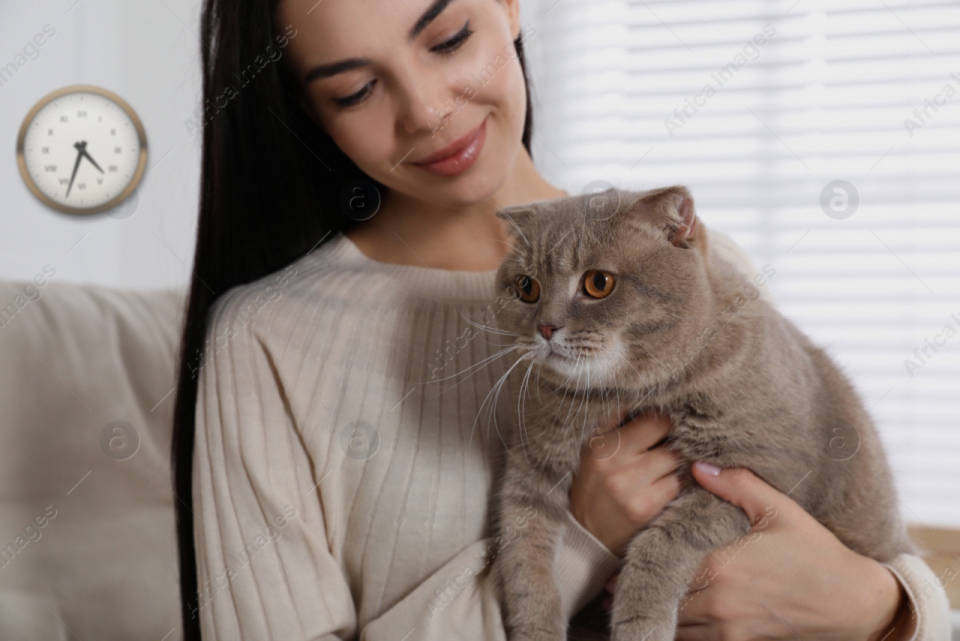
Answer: 4.33
